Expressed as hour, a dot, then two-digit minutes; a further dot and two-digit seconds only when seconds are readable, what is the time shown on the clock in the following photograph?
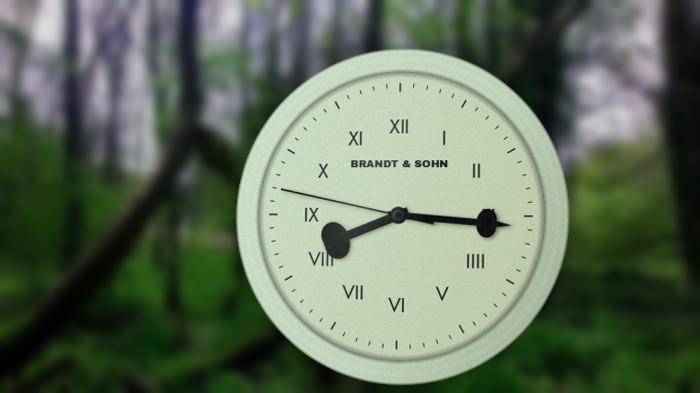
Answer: 8.15.47
